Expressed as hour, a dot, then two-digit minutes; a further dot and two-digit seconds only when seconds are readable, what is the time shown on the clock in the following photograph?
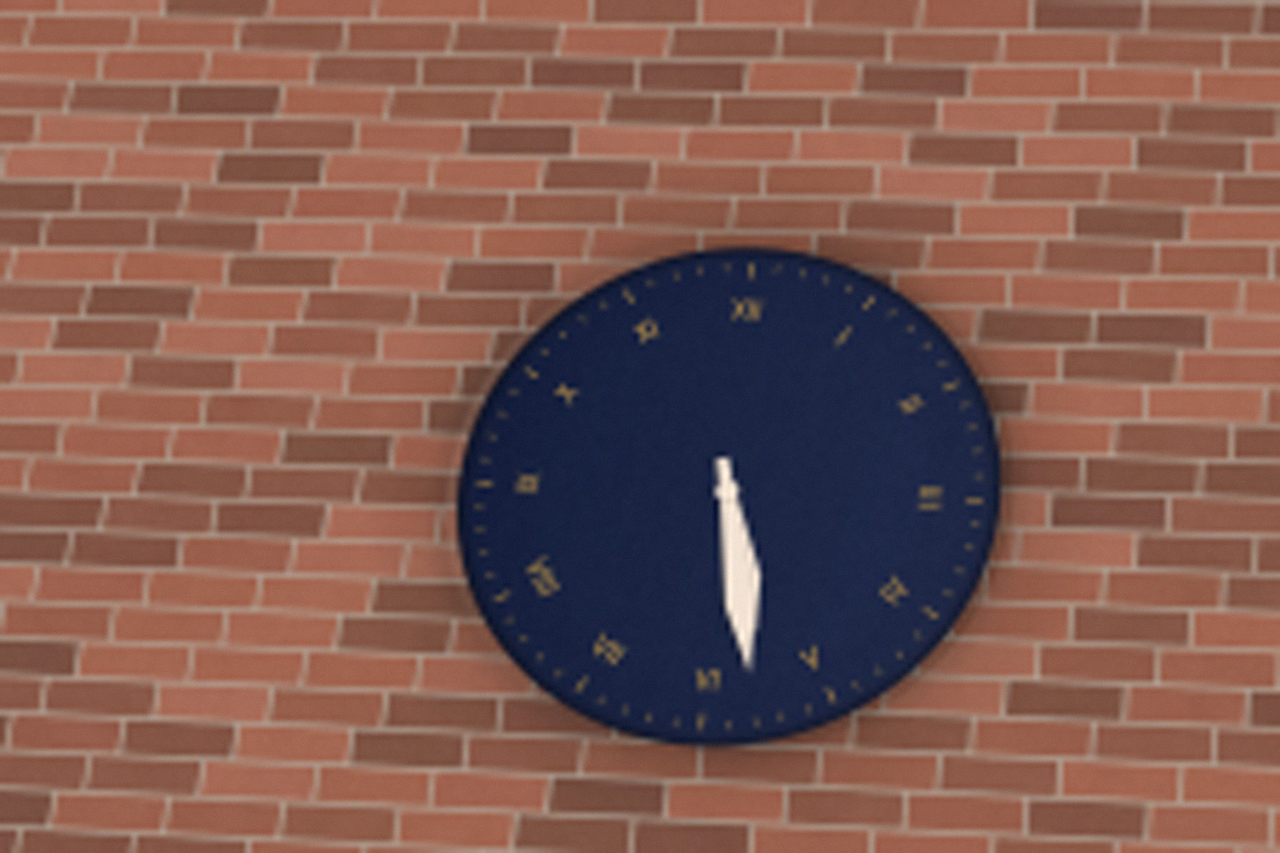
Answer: 5.28
